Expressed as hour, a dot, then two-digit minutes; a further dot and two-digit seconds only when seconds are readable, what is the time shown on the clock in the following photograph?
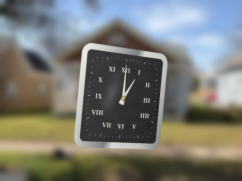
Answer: 1.00
